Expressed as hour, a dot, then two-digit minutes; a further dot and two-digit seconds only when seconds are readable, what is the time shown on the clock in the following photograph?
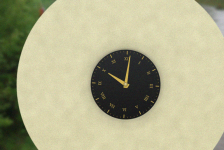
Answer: 10.01
